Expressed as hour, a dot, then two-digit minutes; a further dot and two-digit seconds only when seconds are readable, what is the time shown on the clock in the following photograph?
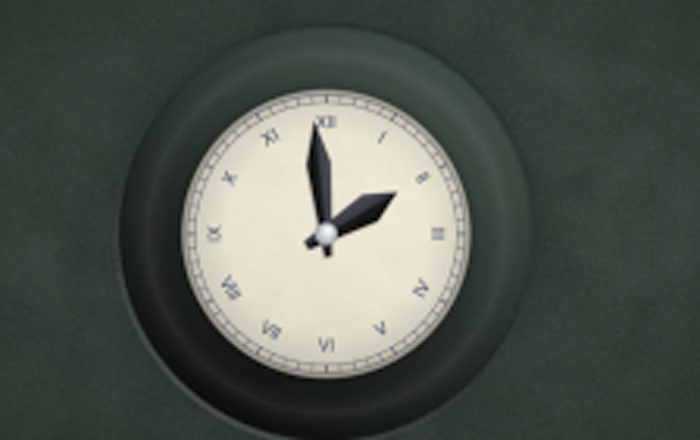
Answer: 1.59
